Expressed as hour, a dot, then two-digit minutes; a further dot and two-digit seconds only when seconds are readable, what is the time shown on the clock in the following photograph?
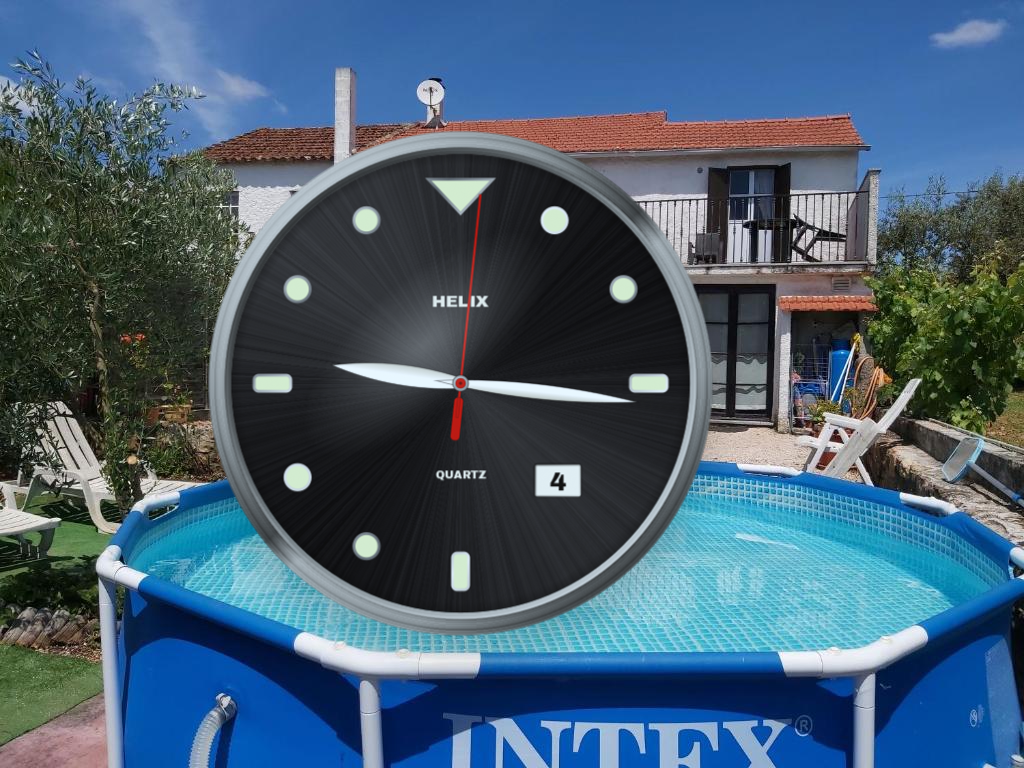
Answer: 9.16.01
